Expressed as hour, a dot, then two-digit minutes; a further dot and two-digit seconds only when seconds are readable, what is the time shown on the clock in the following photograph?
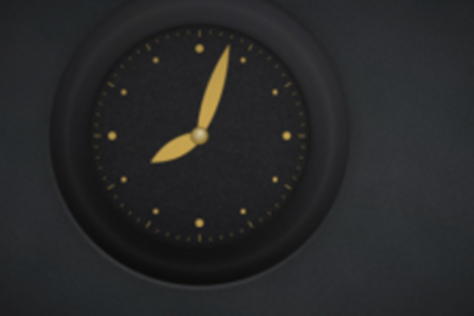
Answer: 8.03
